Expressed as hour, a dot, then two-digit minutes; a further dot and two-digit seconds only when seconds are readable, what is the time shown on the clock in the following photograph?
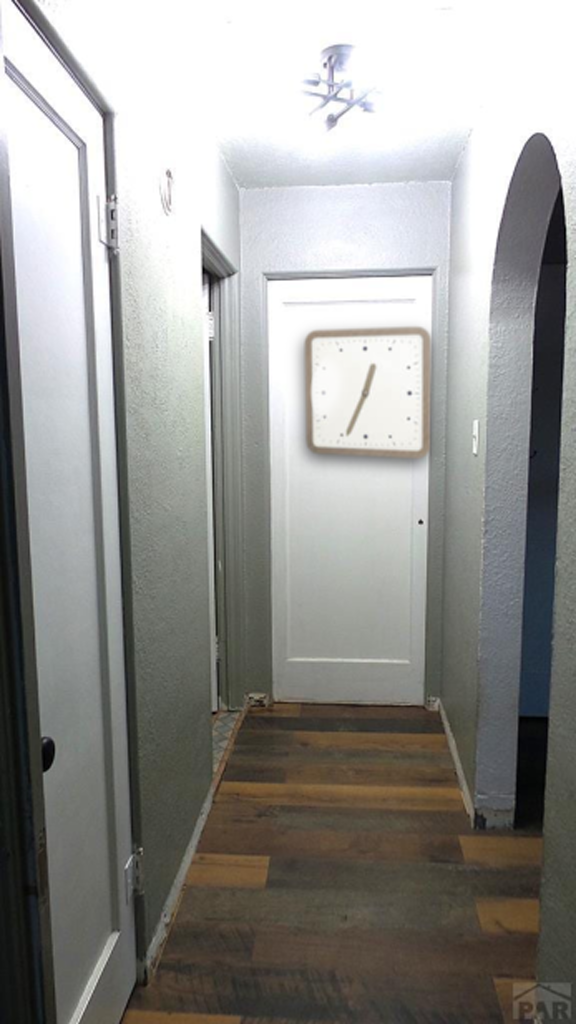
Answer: 12.34
